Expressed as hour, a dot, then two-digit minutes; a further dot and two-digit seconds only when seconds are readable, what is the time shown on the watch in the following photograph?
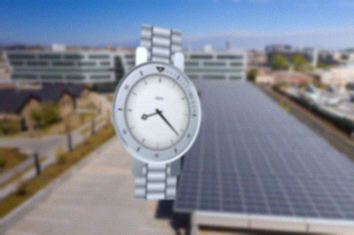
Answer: 8.22
